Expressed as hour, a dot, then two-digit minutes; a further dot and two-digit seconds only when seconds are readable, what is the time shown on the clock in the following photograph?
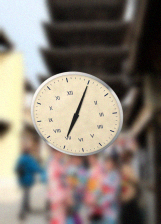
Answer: 7.05
